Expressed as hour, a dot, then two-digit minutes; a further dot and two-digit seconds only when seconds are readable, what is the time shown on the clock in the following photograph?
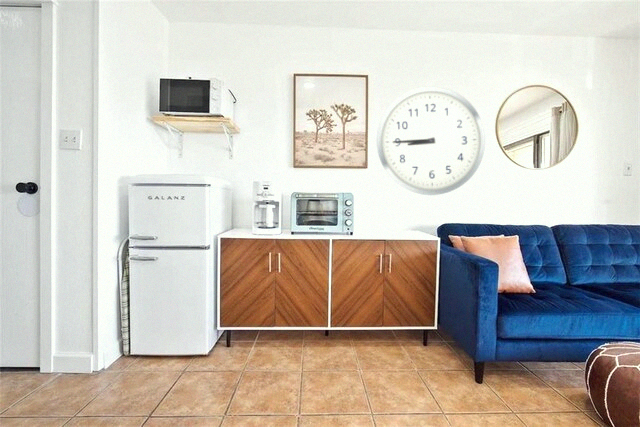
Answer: 8.45
